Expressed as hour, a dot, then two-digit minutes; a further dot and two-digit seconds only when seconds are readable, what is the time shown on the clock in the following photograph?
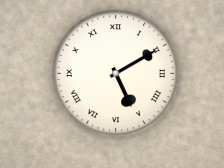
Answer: 5.10
